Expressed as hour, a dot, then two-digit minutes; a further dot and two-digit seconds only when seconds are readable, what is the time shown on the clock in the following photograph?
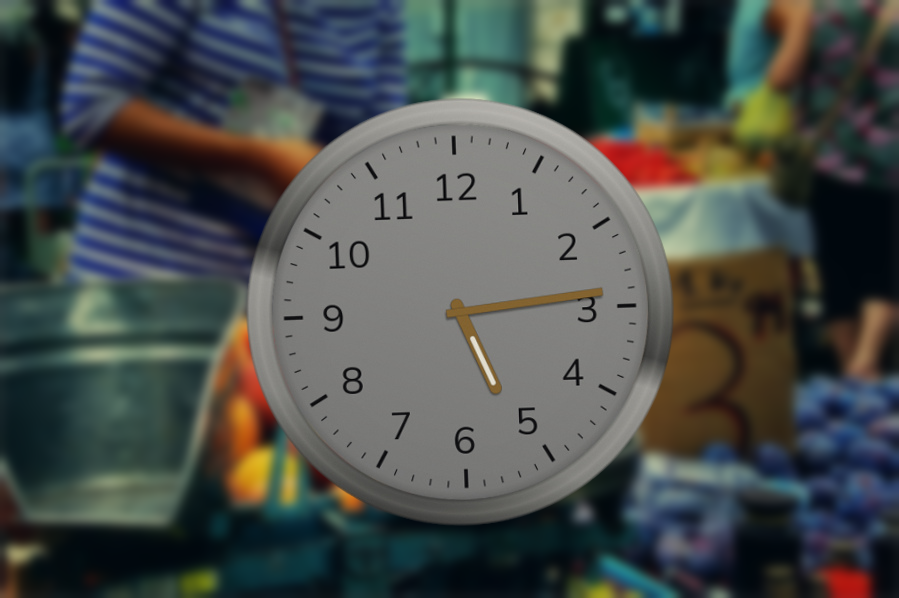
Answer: 5.14
